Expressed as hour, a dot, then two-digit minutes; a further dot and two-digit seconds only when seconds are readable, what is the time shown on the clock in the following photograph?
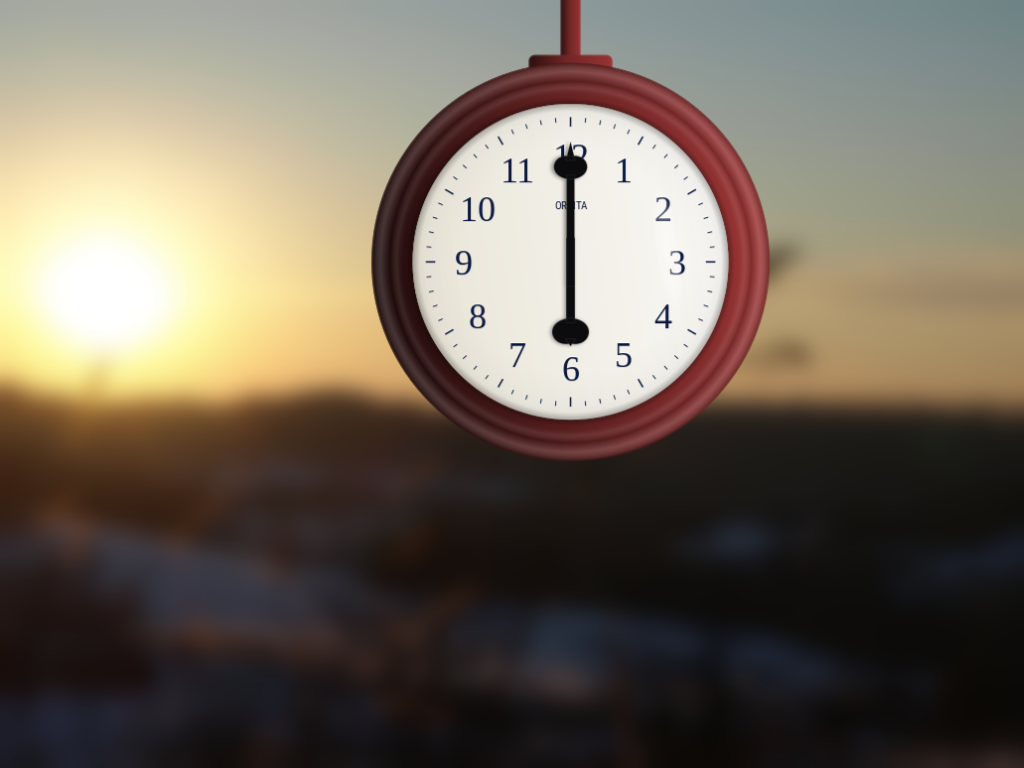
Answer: 6.00
